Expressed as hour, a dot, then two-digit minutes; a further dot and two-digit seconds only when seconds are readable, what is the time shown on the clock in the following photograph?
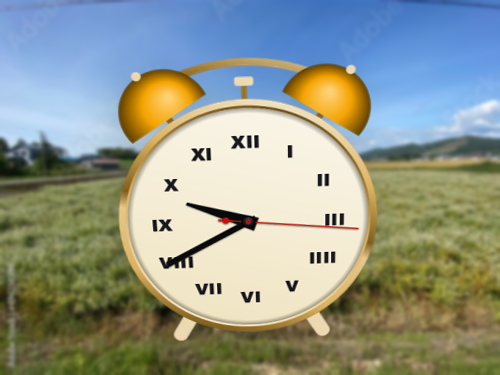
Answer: 9.40.16
